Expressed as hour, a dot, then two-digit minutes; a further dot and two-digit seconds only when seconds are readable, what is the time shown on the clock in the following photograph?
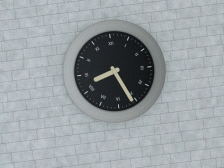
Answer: 8.26
